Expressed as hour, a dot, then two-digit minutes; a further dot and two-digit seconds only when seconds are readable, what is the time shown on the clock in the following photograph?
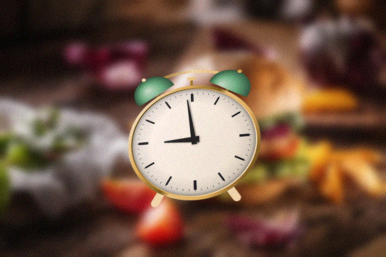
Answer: 8.59
